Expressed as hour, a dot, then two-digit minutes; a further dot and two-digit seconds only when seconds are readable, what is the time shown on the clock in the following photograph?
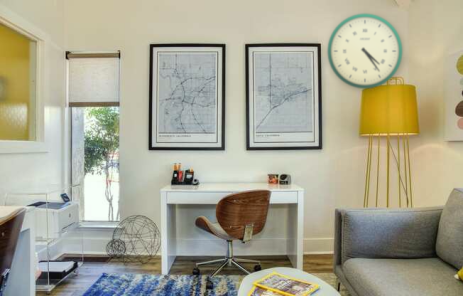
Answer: 4.24
